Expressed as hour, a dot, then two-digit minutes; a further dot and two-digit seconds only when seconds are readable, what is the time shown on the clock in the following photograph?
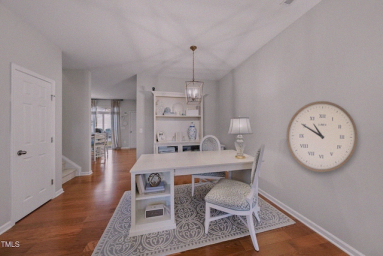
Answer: 10.50
